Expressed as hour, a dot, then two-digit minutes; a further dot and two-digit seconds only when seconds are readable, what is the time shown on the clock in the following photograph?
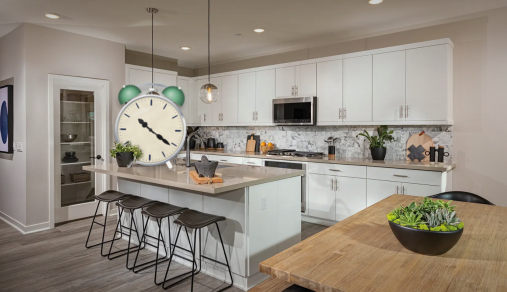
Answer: 10.21
